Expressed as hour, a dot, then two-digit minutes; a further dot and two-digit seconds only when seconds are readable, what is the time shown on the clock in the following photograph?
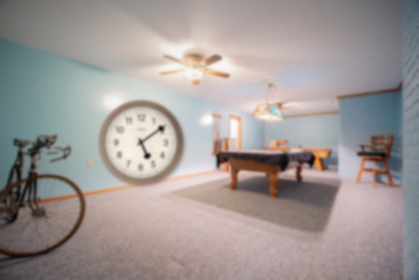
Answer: 5.09
